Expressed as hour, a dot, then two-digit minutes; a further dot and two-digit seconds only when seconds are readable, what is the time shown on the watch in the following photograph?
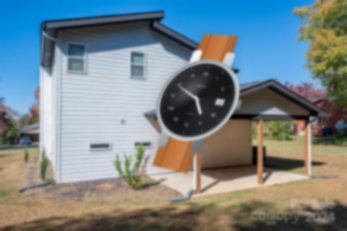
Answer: 4.49
